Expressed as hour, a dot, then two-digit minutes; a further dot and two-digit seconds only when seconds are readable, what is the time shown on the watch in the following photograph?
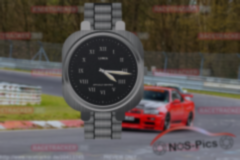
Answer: 4.16
